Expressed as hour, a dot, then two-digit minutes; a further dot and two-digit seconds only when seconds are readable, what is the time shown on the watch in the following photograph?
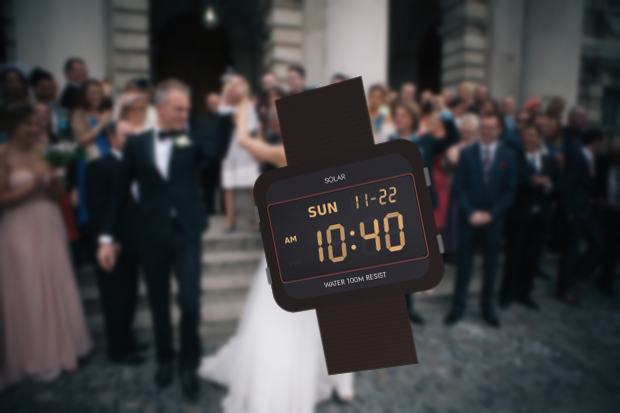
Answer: 10.40
